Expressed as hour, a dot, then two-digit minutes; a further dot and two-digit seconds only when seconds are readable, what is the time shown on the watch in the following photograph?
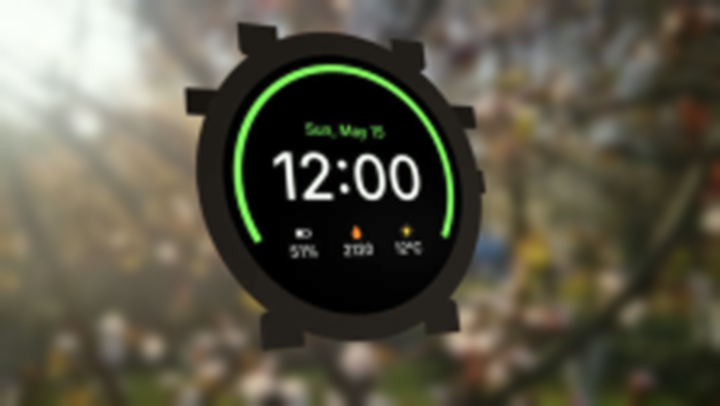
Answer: 12.00
